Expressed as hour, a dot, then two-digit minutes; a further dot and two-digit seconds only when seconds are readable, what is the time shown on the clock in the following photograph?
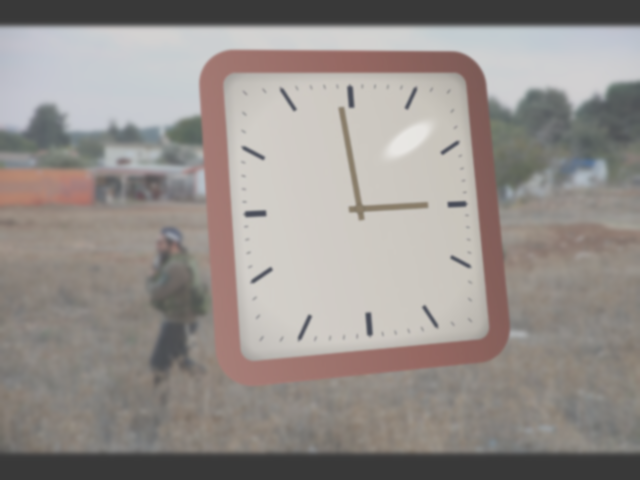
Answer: 2.59
